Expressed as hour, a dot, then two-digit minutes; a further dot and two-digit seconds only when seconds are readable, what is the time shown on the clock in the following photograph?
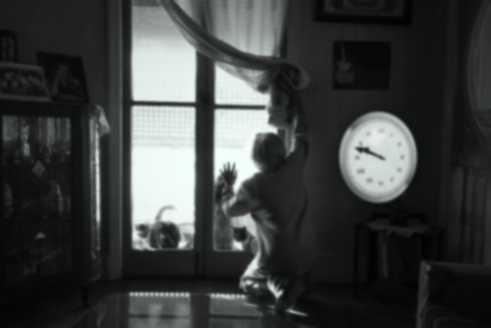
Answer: 9.48
